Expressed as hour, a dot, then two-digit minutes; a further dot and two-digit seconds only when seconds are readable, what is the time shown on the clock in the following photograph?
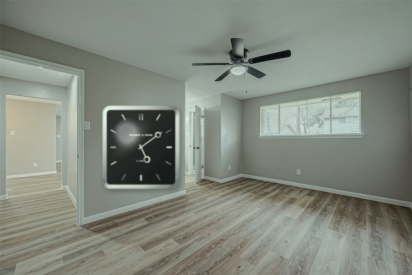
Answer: 5.09
